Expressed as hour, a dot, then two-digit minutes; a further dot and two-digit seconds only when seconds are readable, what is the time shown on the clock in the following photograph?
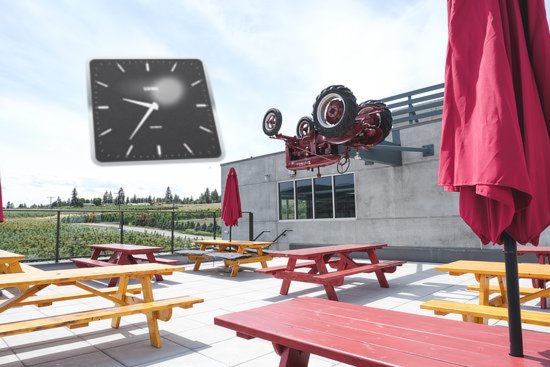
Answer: 9.36
